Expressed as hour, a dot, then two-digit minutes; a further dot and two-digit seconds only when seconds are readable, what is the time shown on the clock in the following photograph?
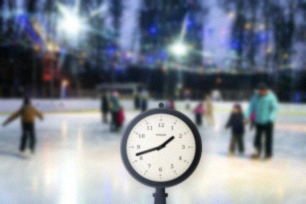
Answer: 1.42
